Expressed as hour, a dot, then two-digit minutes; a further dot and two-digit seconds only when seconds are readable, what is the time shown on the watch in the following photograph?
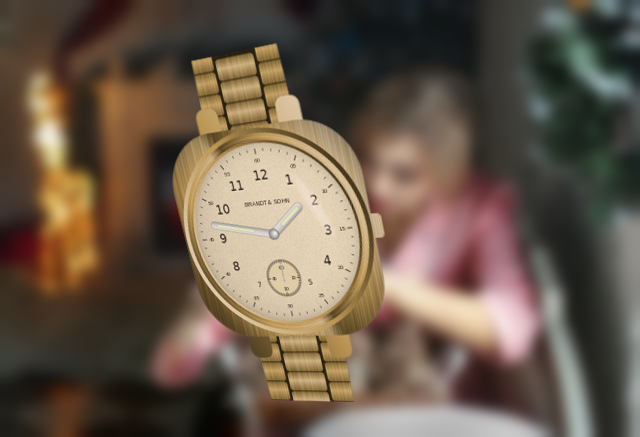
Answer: 1.47
